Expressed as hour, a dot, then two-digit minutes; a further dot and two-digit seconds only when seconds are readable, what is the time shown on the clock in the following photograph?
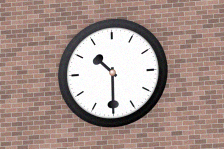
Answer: 10.30
